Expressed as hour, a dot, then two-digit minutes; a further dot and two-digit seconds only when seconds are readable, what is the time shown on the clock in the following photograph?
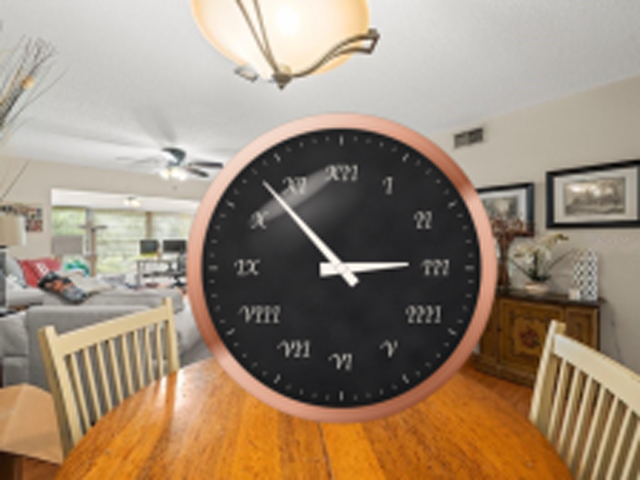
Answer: 2.53
